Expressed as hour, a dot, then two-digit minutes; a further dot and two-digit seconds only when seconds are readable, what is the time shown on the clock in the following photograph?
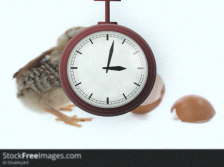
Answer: 3.02
